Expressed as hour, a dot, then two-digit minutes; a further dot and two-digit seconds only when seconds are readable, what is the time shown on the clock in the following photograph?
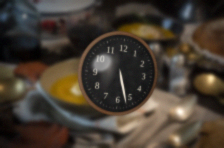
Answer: 5.27
